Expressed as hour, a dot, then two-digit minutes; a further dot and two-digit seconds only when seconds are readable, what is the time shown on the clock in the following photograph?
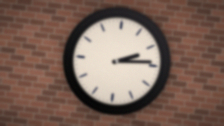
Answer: 2.14
